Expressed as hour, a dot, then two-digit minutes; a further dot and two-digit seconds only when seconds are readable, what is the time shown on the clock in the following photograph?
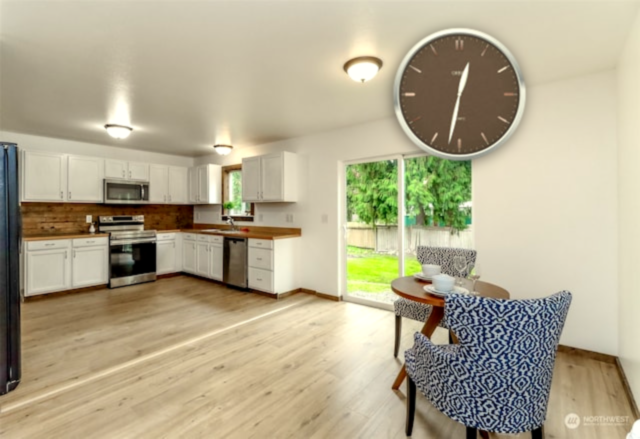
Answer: 12.32
